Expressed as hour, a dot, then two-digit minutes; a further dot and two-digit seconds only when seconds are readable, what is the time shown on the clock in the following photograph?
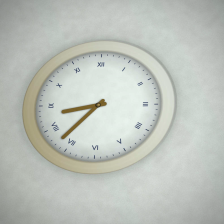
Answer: 8.37
